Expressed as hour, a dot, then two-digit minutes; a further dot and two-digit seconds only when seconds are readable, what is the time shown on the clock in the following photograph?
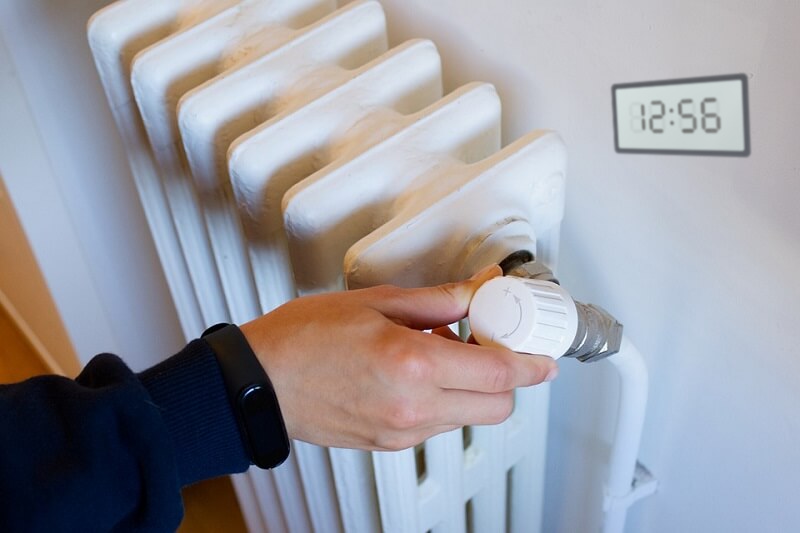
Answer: 12.56
